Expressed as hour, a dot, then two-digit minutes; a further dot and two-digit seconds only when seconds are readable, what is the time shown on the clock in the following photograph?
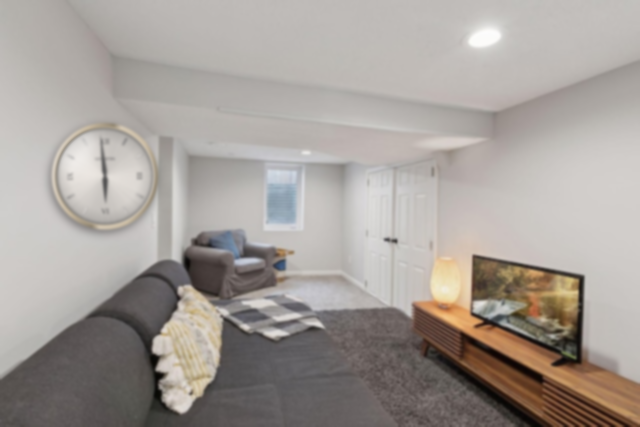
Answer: 5.59
